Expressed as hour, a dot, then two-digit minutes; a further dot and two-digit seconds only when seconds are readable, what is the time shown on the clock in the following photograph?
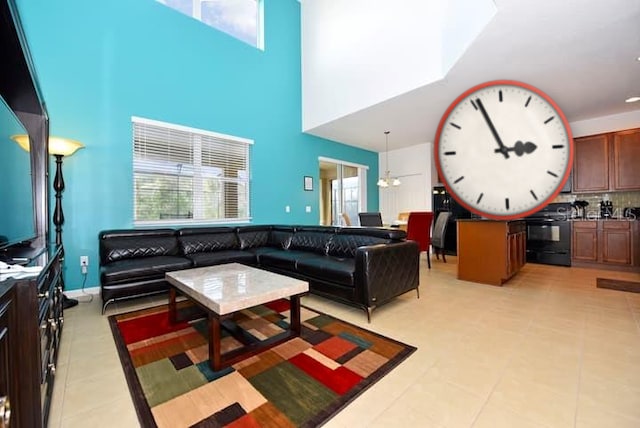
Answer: 2.56
